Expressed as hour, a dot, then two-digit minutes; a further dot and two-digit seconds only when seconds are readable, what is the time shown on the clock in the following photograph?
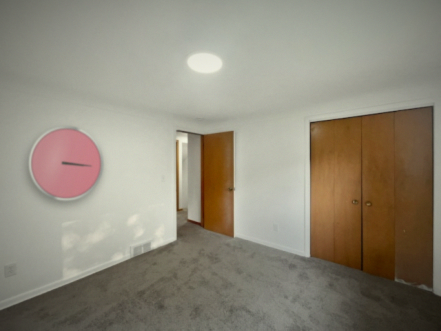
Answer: 3.16
